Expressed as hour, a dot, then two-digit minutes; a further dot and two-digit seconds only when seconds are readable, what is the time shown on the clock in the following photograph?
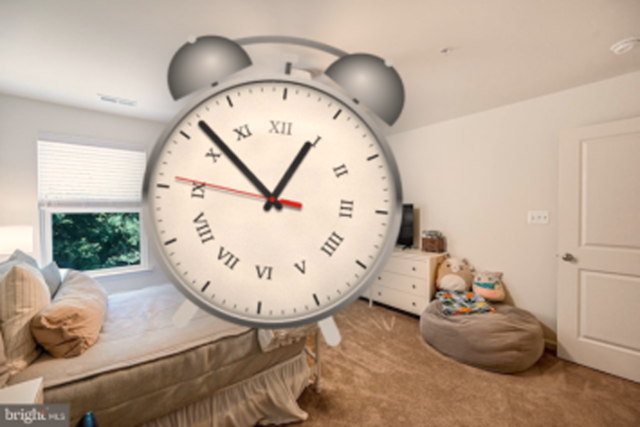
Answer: 12.51.46
